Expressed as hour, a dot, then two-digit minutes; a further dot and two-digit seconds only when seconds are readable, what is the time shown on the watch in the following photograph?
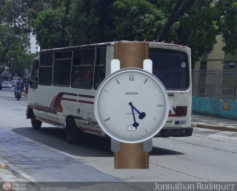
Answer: 4.28
